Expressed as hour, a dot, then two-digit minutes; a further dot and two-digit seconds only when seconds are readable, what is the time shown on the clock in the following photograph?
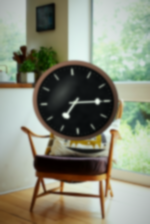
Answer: 7.15
